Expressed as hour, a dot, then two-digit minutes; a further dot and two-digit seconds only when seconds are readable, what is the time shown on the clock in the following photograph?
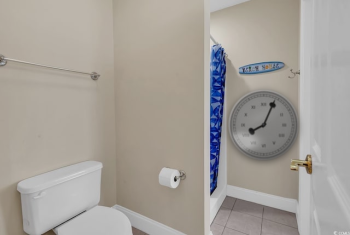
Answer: 8.04
